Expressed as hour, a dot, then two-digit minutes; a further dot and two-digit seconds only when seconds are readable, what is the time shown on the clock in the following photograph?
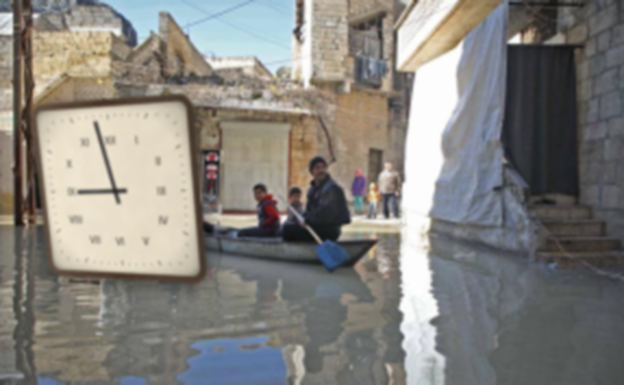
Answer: 8.58
